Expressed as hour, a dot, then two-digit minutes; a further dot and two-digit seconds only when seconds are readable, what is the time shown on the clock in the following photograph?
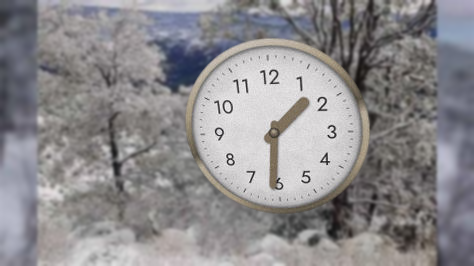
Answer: 1.31
